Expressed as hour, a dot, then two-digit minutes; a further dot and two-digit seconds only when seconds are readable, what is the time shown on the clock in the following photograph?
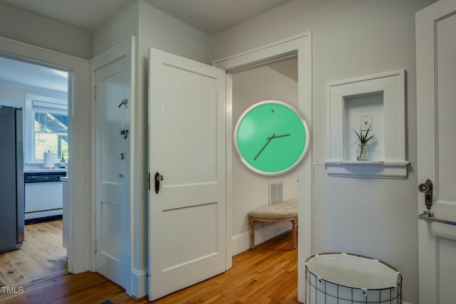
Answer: 2.36
